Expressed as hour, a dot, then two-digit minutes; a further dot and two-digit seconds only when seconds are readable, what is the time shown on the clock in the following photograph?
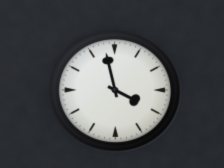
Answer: 3.58
